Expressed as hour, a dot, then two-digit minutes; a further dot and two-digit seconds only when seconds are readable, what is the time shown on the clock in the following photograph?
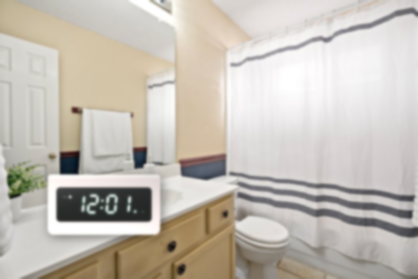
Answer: 12.01
